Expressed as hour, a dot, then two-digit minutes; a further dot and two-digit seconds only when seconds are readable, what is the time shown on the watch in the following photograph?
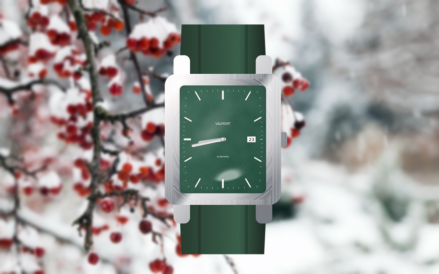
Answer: 8.43
